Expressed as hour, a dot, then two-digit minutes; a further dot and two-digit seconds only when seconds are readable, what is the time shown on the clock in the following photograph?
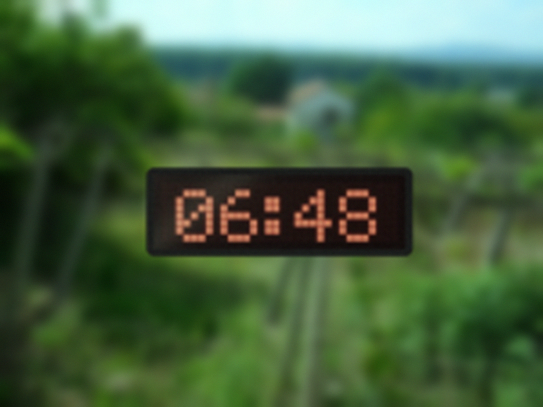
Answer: 6.48
